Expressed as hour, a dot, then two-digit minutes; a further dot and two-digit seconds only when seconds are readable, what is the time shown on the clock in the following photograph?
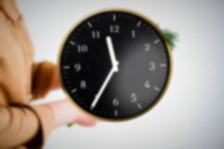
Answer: 11.35
